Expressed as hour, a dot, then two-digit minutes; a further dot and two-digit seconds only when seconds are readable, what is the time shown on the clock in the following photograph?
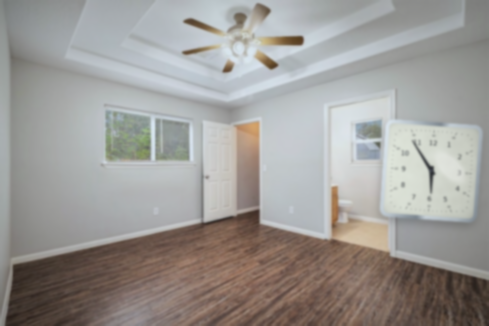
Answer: 5.54
